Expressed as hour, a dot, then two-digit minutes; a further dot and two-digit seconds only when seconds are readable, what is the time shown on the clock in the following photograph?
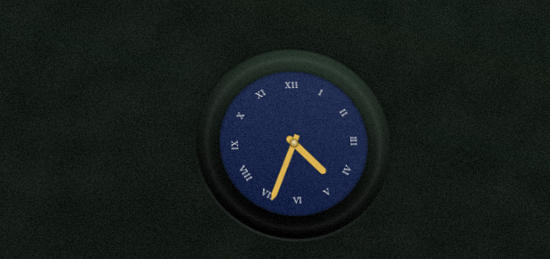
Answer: 4.34
